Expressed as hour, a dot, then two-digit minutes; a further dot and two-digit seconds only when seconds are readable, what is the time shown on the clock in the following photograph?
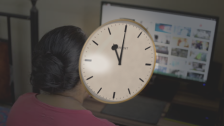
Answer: 11.00
